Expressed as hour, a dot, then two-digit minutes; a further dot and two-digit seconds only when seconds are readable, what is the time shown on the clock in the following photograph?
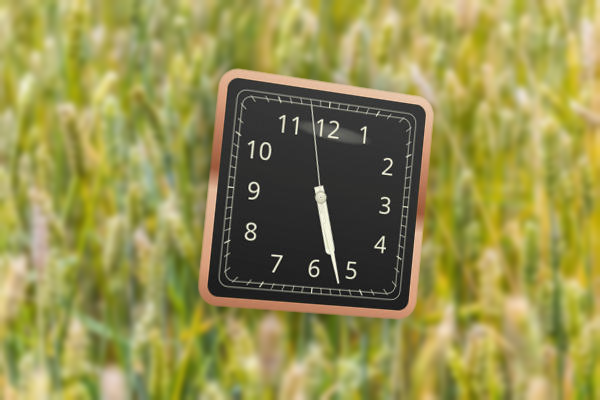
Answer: 5.26.58
